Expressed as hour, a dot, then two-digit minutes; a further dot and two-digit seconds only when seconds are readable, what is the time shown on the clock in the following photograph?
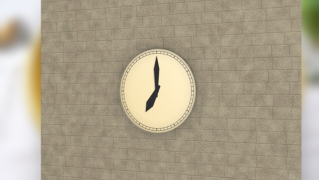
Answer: 7.00
